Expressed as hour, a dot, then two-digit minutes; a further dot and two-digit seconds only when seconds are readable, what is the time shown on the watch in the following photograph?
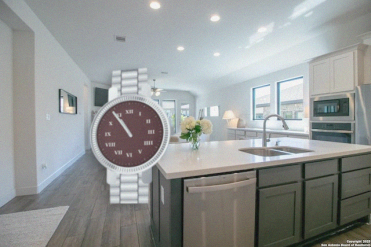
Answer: 10.54
